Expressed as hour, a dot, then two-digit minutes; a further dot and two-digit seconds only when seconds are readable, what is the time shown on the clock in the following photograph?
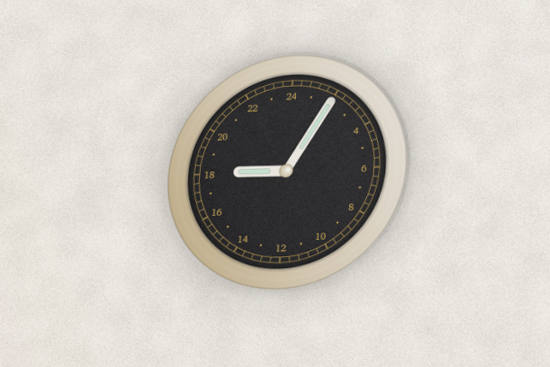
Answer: 18.05
